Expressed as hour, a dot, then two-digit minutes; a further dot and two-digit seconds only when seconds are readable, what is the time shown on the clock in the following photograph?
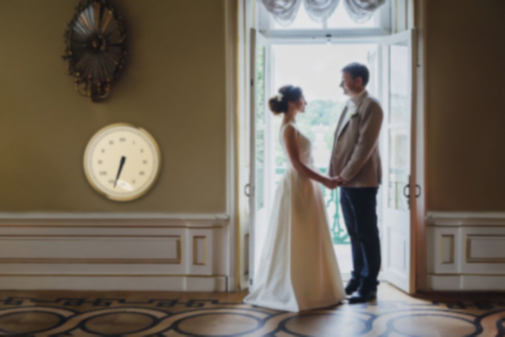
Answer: 6.33
